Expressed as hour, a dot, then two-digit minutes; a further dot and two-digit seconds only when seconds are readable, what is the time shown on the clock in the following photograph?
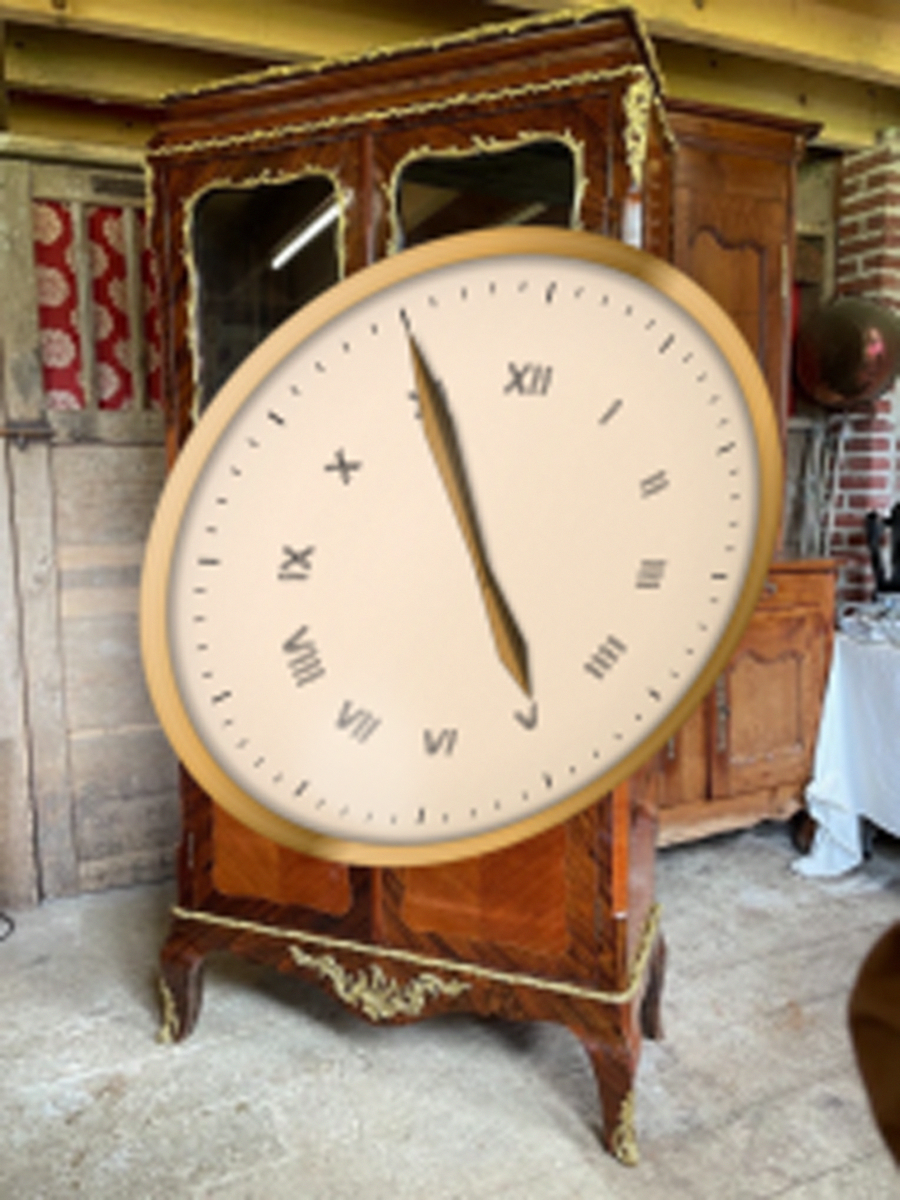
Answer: 4.55
